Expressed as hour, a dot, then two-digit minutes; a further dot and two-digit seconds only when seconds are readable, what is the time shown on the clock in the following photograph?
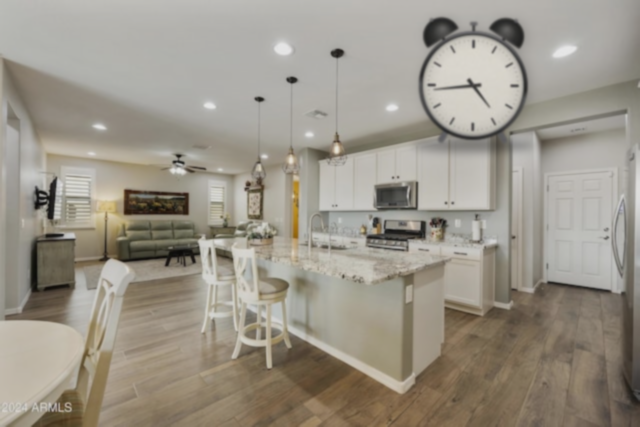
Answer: 4.44
